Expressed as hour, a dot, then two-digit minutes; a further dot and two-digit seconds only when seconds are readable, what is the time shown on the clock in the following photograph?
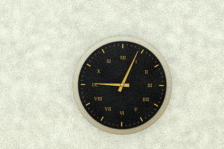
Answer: 9.04
